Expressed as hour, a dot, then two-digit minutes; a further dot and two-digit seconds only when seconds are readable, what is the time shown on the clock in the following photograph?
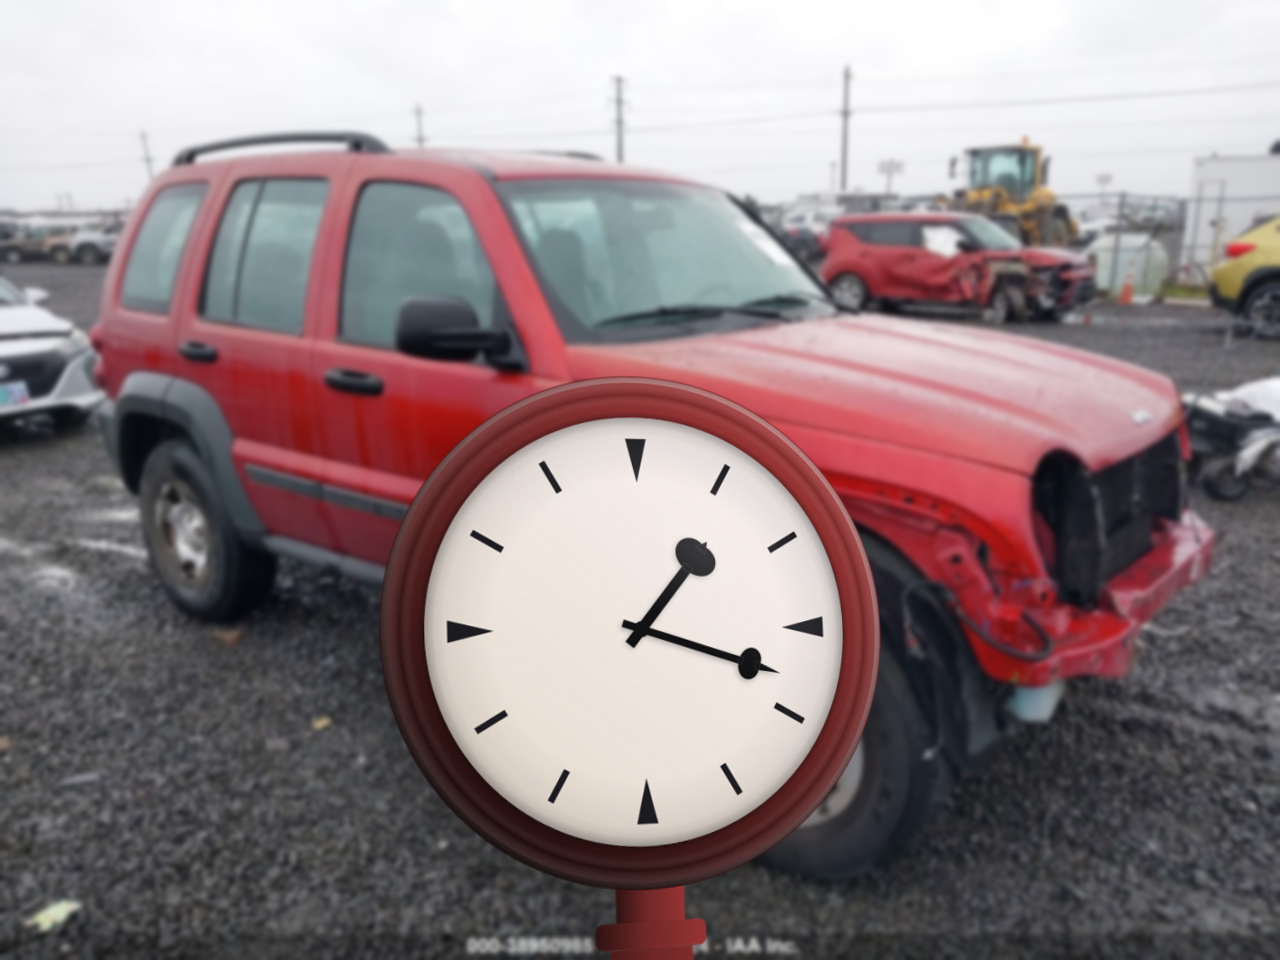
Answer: 1.18
